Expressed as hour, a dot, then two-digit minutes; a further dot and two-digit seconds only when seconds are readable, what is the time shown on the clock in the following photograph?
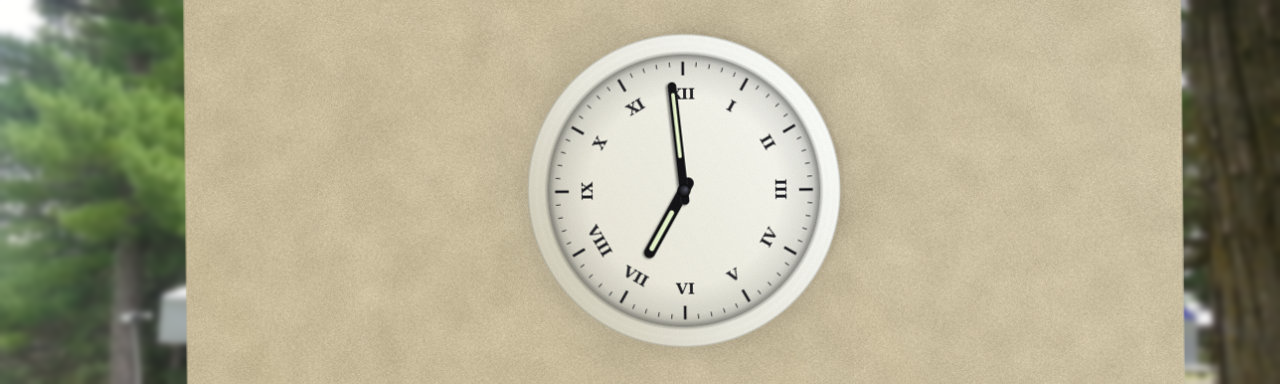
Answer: 6.59
